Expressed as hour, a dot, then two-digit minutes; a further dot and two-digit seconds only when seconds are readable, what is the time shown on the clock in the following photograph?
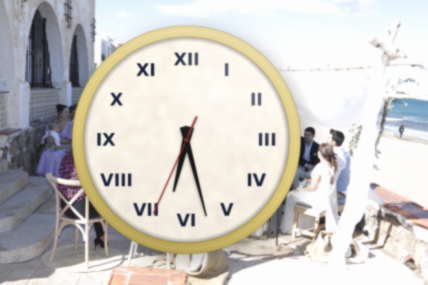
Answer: 6.27.34
